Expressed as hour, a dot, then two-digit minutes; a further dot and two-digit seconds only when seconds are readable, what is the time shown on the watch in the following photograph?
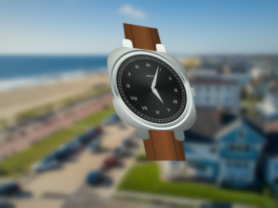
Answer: 5.04
